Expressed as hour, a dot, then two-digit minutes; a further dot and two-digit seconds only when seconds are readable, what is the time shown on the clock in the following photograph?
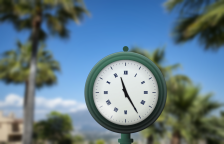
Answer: 11.25
